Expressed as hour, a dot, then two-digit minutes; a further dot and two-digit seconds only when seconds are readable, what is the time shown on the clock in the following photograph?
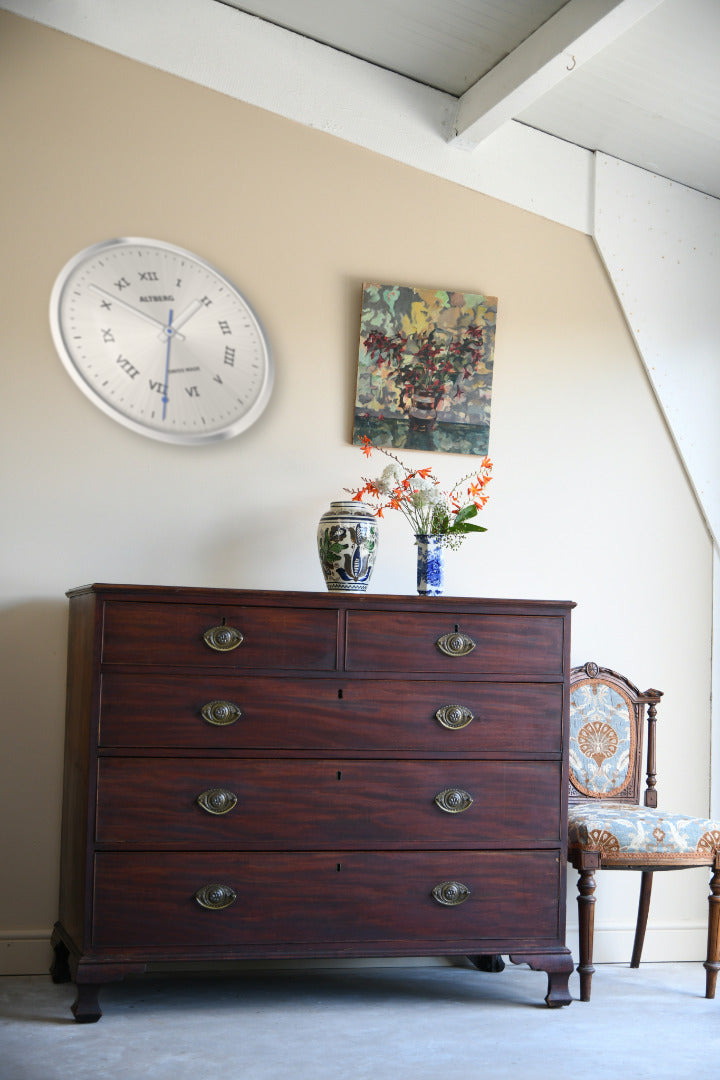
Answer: 1.51.34
